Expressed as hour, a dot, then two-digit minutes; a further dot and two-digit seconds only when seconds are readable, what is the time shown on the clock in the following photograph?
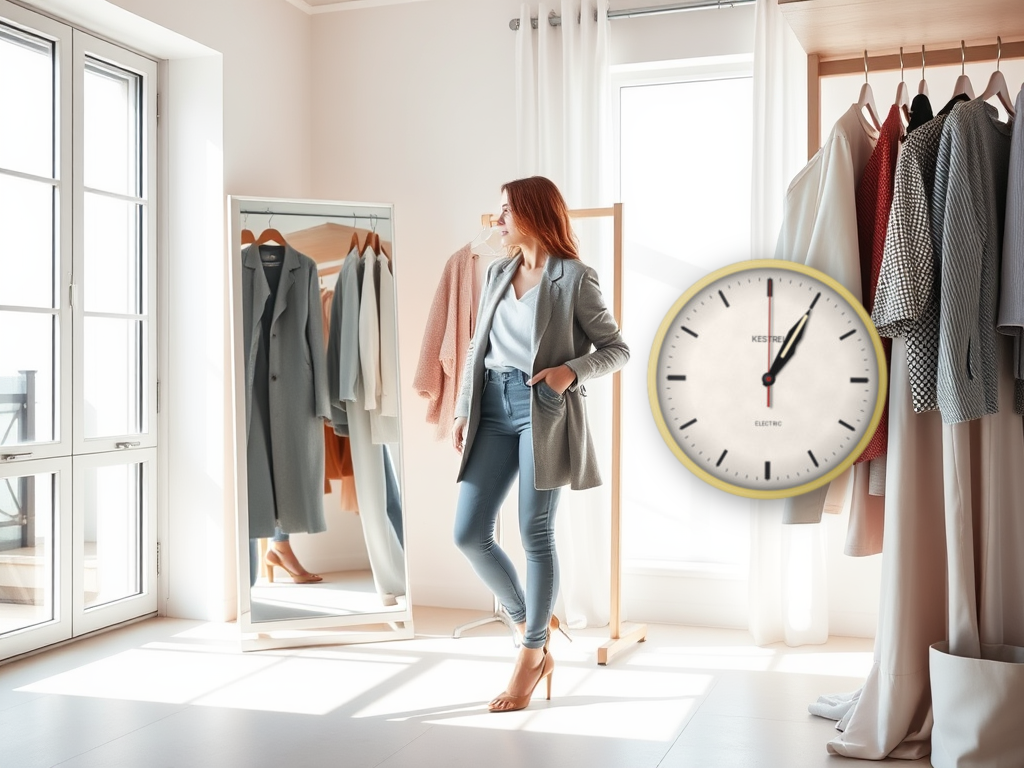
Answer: 1.05.00
